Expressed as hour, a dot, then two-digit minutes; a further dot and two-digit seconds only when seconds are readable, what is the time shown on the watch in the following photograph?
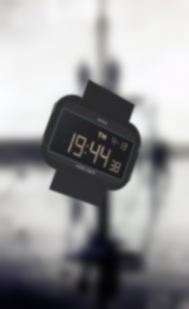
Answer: 19.44
